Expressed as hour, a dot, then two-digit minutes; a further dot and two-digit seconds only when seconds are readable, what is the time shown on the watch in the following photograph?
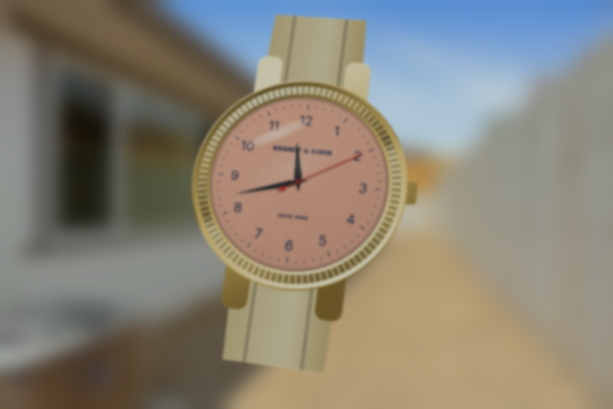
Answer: 11.42.10
